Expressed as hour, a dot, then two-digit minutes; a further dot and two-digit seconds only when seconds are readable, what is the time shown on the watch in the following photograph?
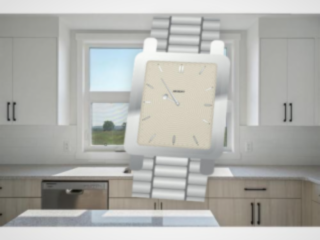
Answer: 9.54
